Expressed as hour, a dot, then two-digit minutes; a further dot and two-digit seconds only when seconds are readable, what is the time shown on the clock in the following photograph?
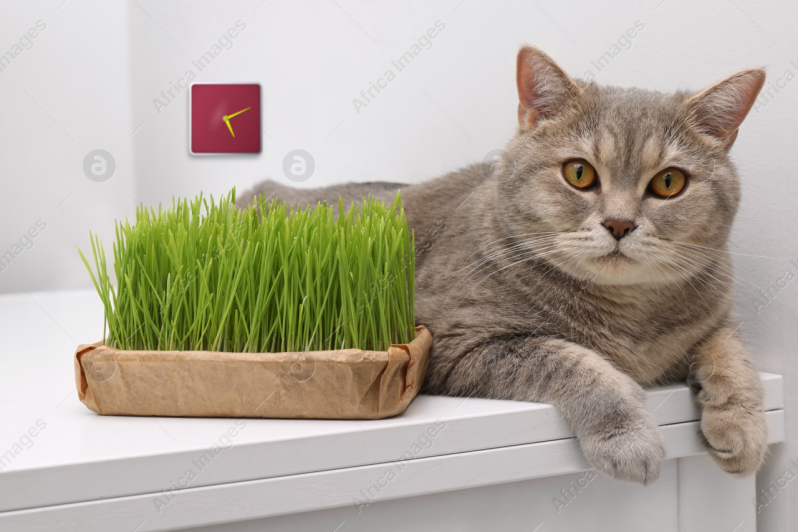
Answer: 5.11
